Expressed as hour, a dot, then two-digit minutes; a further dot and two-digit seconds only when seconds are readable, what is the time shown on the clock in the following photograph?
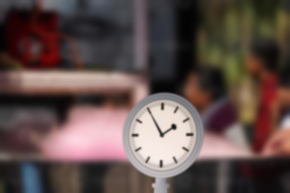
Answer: 1.55
